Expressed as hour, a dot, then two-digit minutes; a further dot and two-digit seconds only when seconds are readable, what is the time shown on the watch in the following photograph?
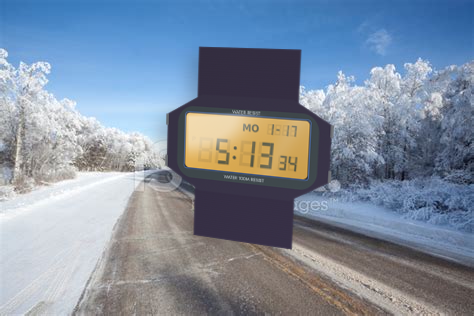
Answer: 5.13.34
